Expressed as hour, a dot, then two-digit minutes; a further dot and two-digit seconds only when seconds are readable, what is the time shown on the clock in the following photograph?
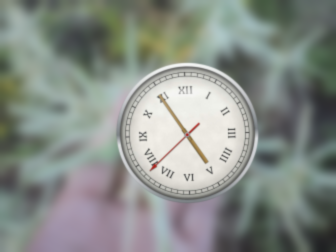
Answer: 4.54.38
